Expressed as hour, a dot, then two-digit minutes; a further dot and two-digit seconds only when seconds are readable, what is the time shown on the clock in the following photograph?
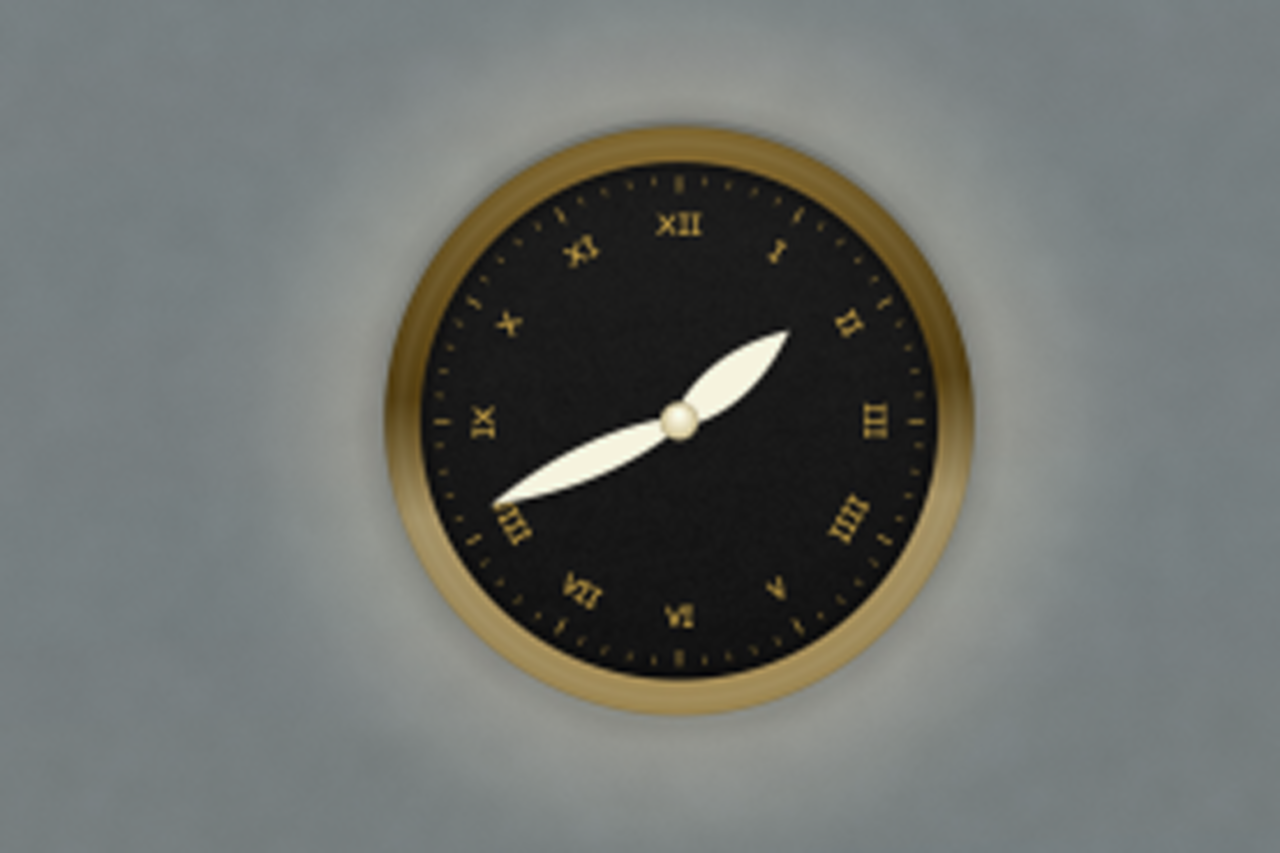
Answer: 1.41
